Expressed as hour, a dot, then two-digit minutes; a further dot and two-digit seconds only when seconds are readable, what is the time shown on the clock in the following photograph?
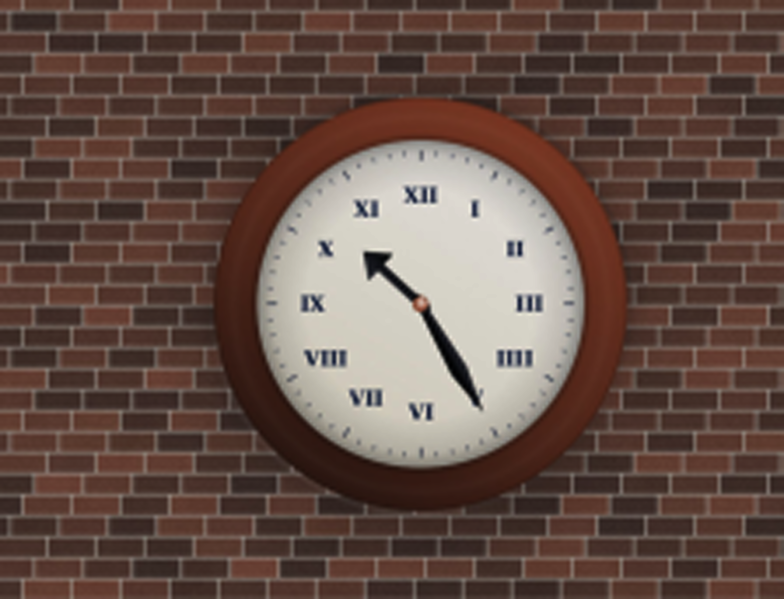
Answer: 10.25
